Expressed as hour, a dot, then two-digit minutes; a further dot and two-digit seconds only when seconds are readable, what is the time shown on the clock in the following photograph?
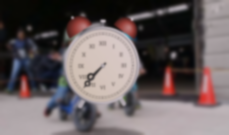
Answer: 7.37
